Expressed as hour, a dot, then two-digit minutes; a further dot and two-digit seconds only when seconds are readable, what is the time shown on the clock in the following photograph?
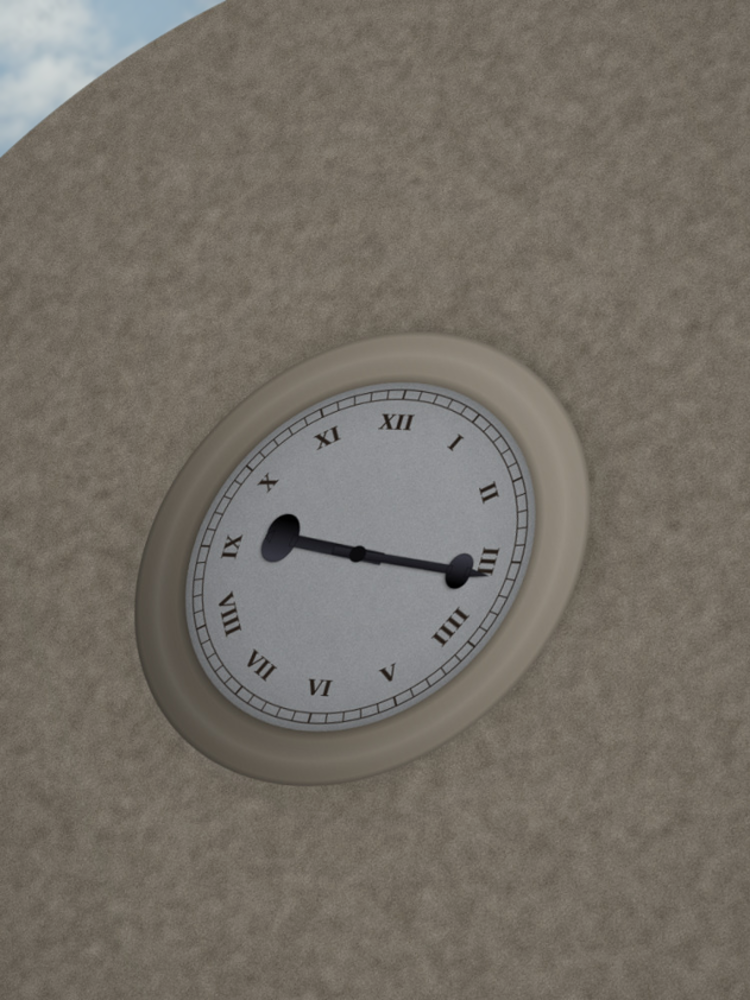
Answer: 9.16
